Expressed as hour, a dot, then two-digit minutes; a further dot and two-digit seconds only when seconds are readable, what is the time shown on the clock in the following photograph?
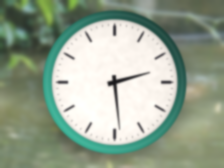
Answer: 2.29
